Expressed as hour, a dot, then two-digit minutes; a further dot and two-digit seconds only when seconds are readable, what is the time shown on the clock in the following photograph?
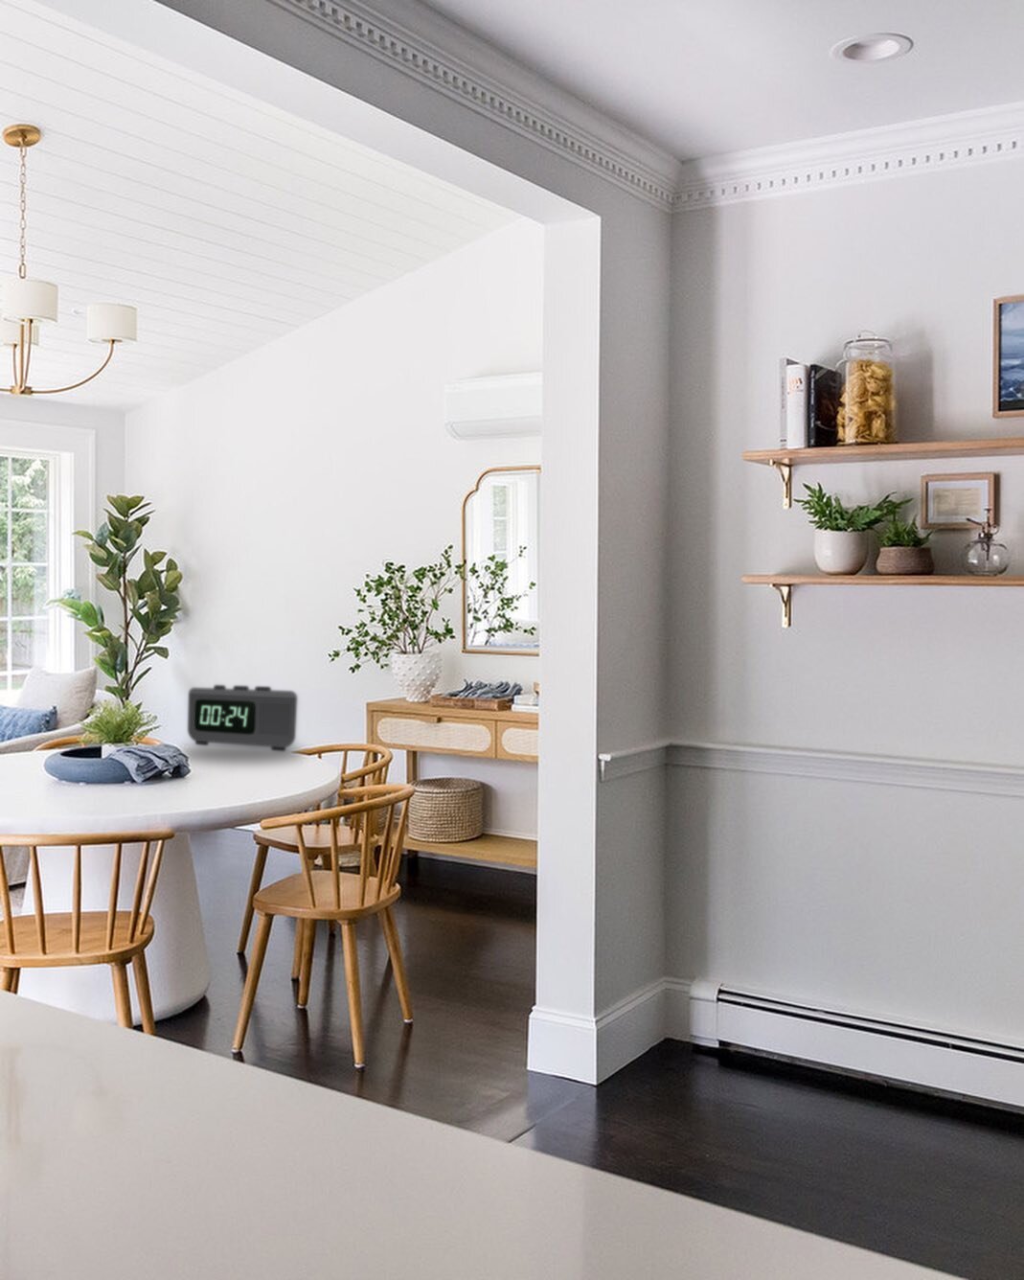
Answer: 0.24
